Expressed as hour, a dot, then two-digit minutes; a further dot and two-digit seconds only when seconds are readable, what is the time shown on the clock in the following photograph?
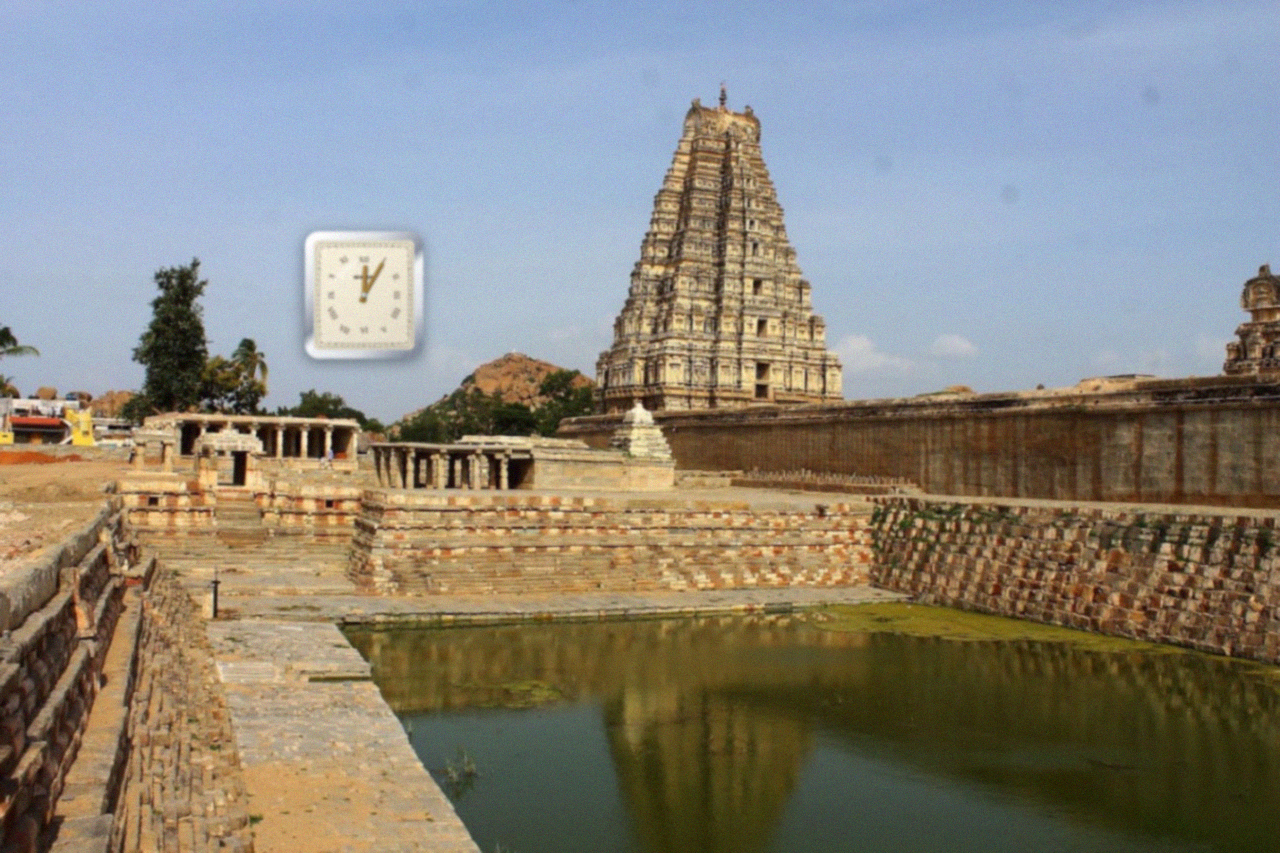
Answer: 12.05
